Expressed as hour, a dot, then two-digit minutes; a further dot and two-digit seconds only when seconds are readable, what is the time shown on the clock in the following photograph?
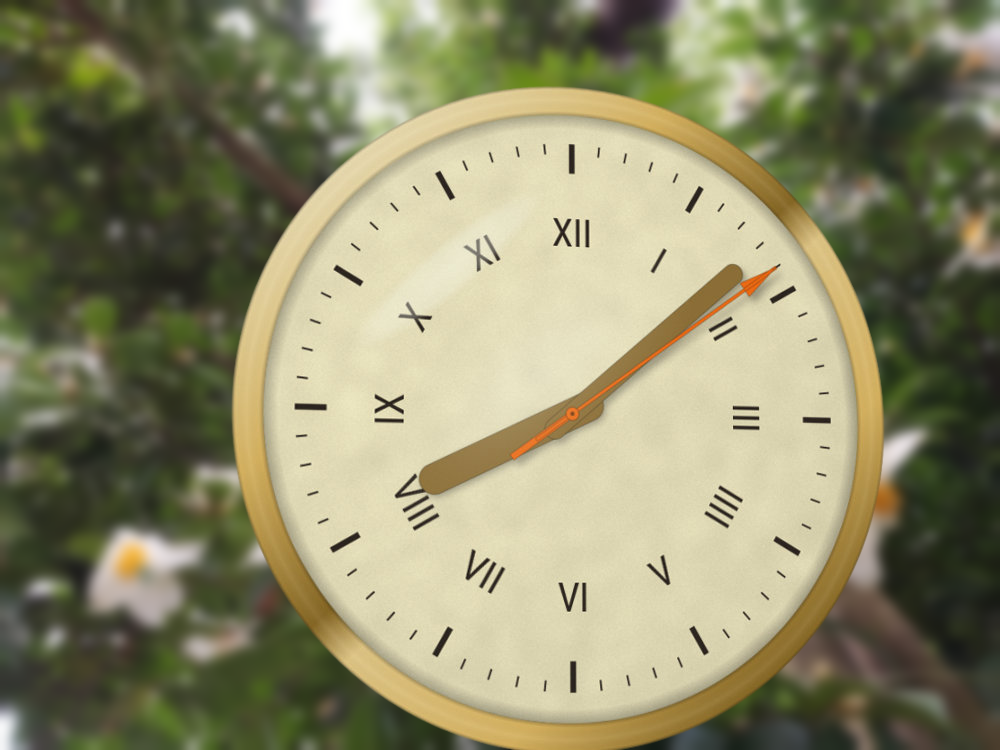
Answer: 8.08.09
